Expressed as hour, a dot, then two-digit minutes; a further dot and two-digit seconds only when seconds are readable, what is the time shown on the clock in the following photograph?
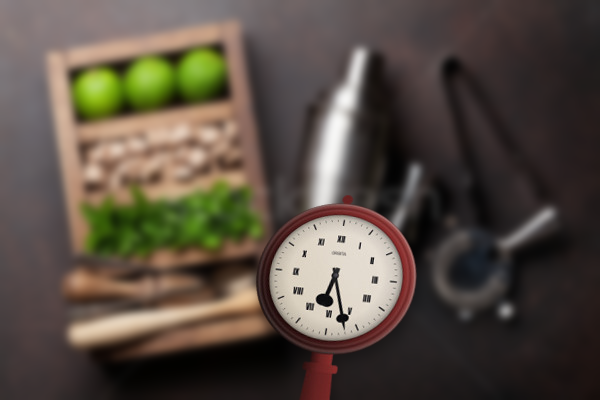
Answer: 6.27
